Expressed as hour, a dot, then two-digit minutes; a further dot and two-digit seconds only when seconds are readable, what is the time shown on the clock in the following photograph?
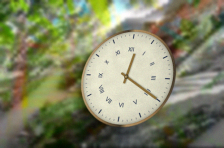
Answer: 12.20
